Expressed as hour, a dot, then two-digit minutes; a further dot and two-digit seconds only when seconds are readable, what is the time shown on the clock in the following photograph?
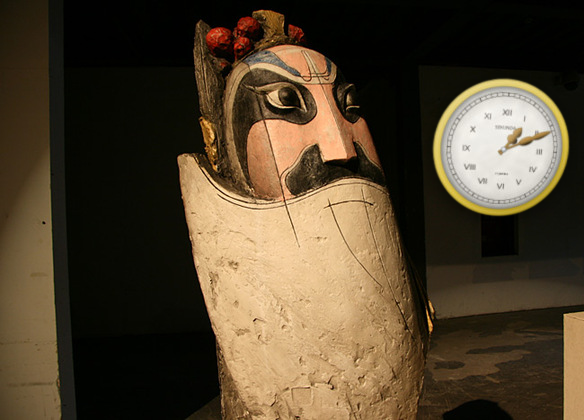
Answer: 1.11
